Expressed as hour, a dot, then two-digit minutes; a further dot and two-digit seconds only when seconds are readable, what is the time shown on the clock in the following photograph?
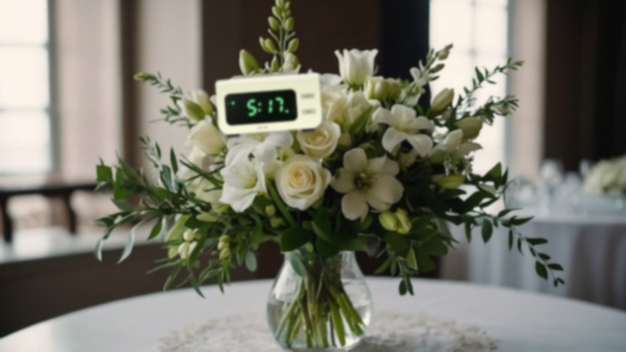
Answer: 5.17
